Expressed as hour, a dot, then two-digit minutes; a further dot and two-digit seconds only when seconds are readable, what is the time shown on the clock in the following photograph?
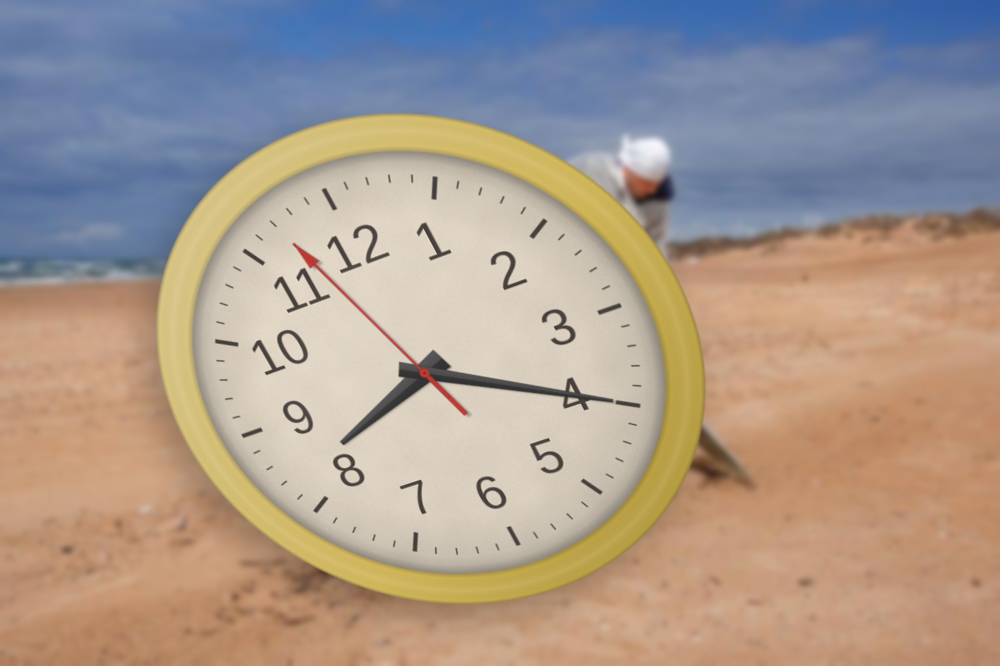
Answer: 8.19.57
